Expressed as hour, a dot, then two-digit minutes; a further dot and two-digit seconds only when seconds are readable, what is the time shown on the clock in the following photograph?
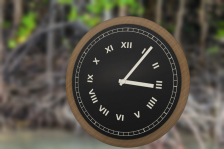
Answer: 3.06
